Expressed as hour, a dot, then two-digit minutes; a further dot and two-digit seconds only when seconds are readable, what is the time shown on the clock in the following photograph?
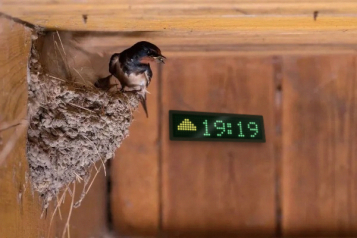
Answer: 19.19
